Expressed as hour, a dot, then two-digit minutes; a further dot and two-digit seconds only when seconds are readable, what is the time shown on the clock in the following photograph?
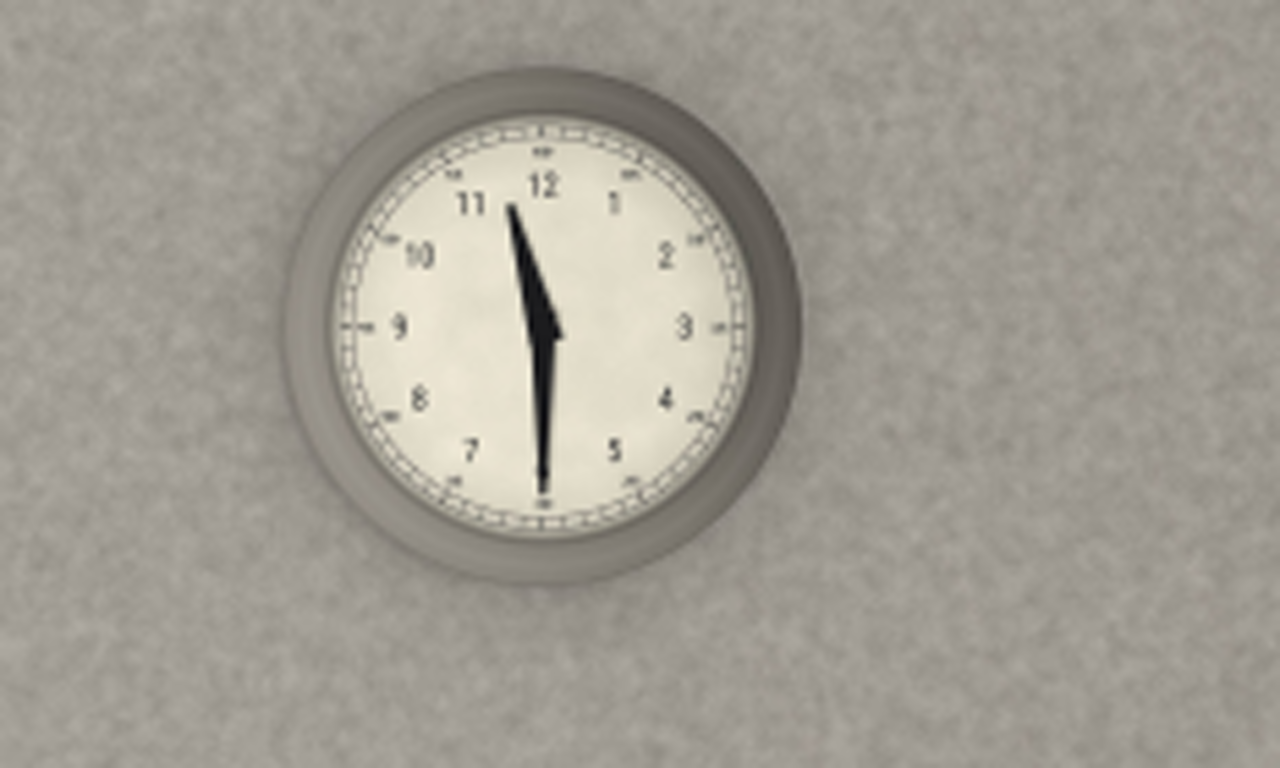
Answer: 11.30
